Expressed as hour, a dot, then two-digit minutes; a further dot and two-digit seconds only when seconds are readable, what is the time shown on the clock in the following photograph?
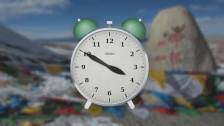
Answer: 3.50
